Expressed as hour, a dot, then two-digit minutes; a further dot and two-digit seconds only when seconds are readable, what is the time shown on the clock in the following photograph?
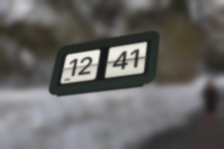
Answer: 12.41
